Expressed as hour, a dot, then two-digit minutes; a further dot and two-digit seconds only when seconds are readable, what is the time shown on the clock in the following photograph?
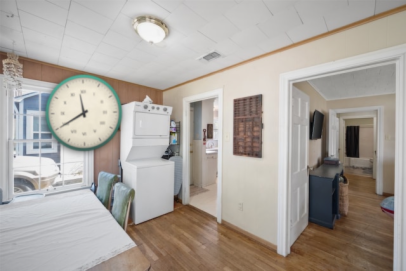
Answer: 11.40
